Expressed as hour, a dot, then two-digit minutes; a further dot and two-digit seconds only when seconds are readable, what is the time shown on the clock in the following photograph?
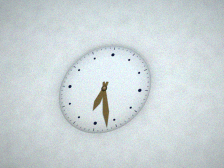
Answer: 6.27
